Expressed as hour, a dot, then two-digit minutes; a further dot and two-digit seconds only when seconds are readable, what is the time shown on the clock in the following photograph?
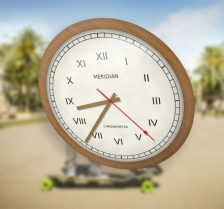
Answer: 8.36.23
